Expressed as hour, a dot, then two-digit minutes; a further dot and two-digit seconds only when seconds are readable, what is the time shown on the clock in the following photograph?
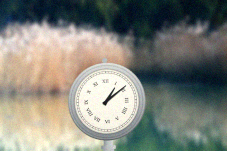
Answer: 1.09
